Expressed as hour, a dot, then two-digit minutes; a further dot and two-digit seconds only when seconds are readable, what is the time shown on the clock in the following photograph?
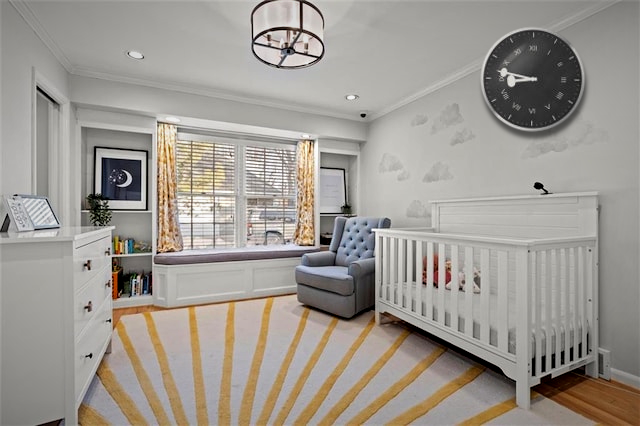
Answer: 8.47
